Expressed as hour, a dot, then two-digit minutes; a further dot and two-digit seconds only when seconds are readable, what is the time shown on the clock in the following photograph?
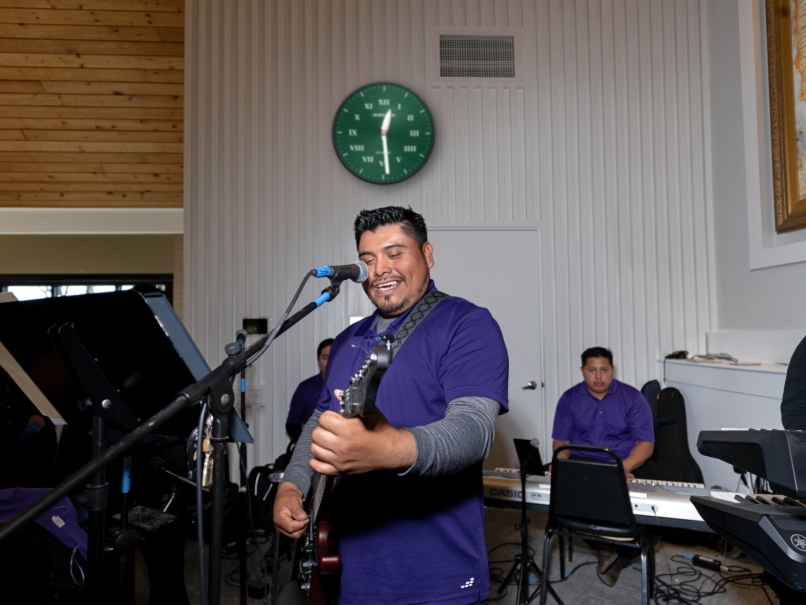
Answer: 12.29
